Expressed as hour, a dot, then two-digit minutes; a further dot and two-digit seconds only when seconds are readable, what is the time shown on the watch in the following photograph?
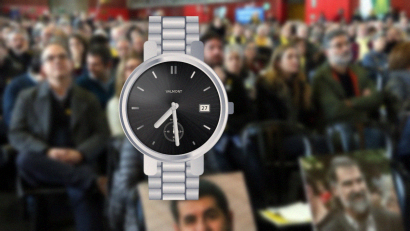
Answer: 7.29
